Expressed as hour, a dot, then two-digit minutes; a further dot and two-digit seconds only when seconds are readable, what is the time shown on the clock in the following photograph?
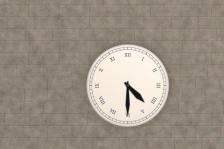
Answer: 4.30
